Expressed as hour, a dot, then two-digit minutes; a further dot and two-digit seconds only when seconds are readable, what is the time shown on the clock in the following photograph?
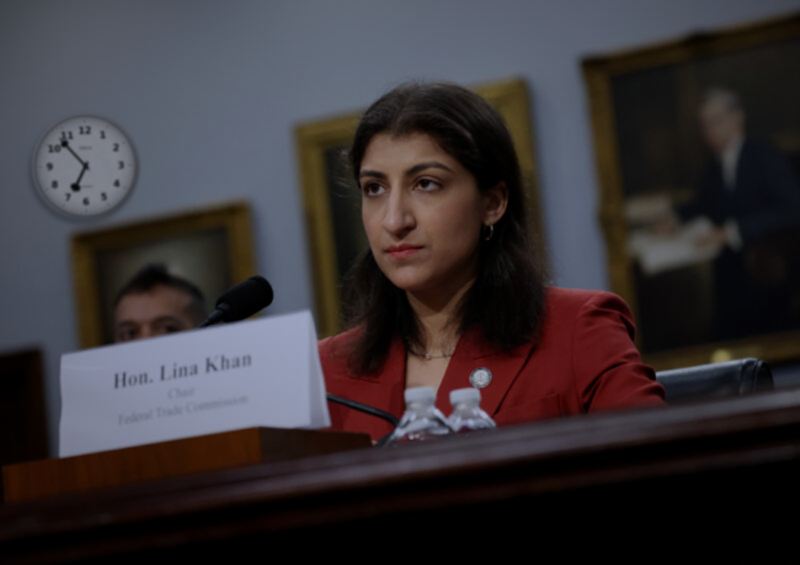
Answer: 6.53
